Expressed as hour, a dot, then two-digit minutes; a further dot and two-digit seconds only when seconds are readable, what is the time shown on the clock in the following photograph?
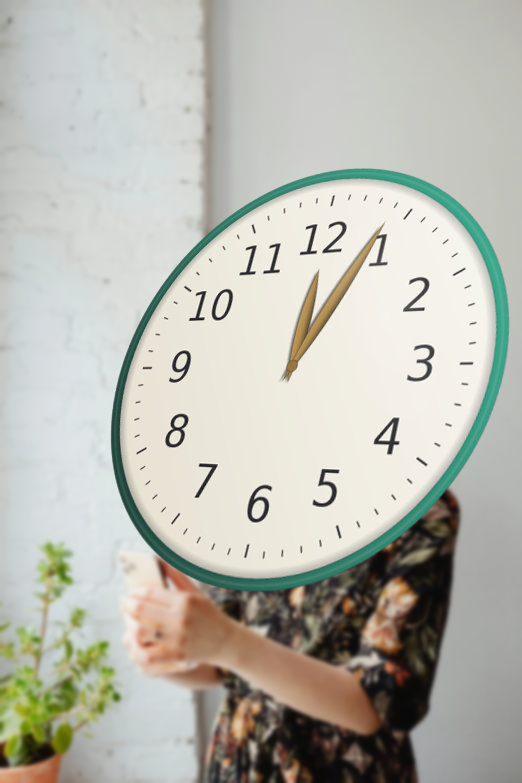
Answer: 12.04
